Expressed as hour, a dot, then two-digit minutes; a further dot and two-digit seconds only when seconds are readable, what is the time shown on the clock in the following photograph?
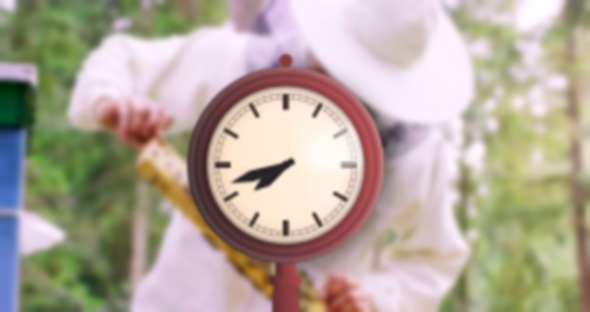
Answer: 7.42
